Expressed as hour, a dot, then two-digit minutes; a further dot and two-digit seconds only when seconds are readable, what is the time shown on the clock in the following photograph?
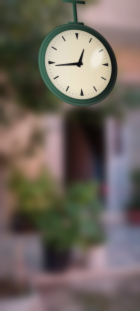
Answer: 12.44
